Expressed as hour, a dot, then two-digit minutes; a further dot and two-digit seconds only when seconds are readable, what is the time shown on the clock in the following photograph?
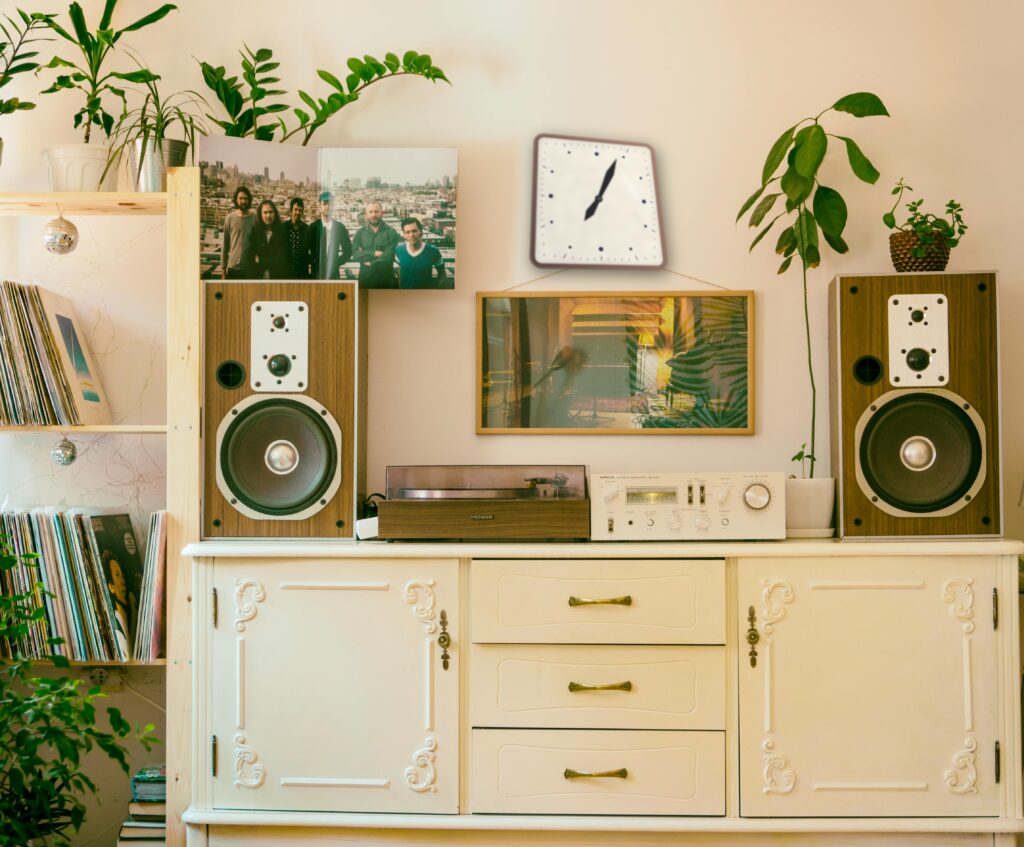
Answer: 7.04
